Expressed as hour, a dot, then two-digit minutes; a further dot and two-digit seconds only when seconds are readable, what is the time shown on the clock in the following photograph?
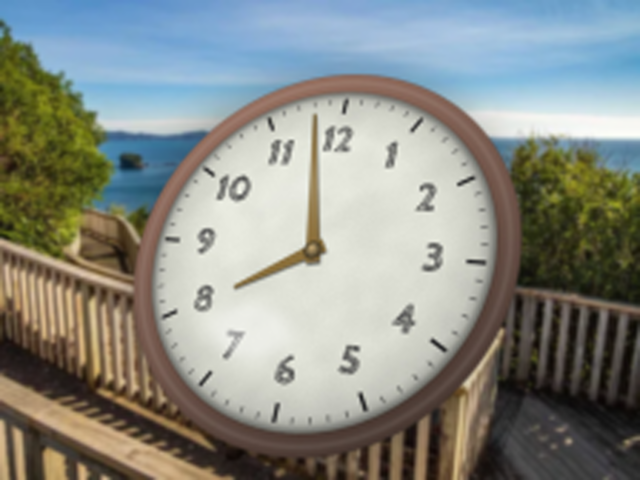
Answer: 7.58
